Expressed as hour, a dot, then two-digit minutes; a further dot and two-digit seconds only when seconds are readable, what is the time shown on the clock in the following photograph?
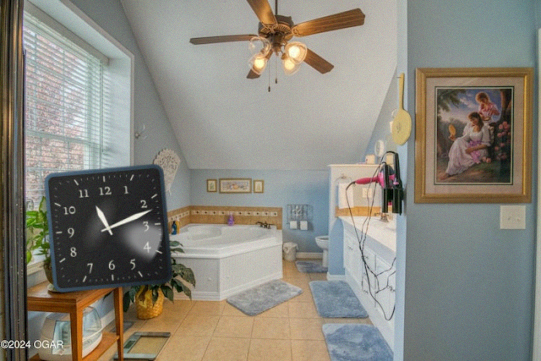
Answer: 11.12
